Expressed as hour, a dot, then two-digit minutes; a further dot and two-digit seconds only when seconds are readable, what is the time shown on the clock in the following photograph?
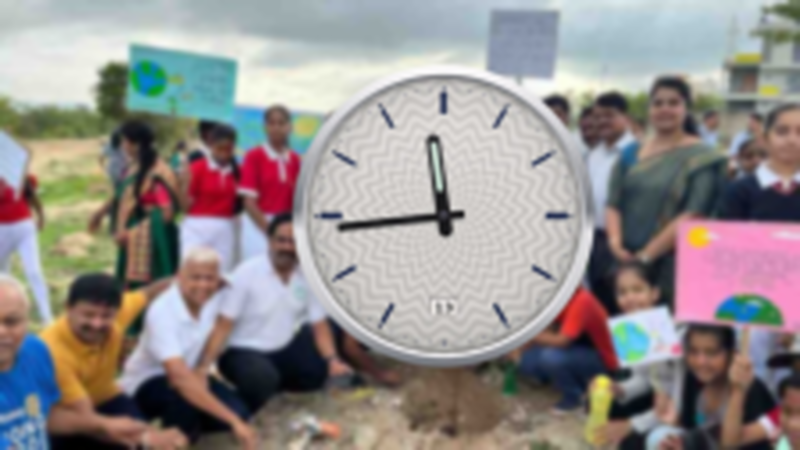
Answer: 11.44
